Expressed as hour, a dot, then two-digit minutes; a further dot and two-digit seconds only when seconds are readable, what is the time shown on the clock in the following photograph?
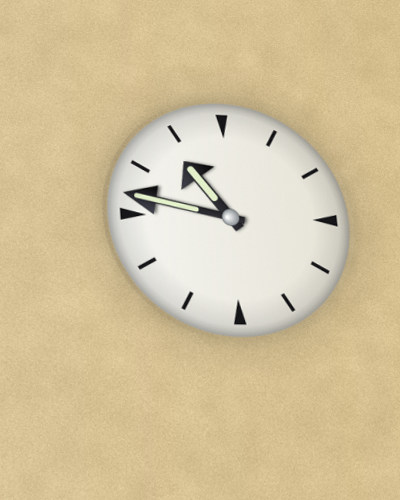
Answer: 10.47
